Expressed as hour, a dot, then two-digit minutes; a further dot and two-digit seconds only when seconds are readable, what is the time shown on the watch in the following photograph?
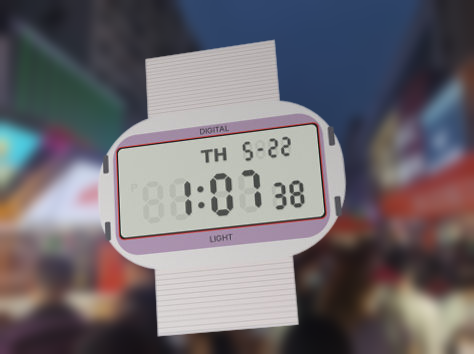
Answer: 1.07.38
